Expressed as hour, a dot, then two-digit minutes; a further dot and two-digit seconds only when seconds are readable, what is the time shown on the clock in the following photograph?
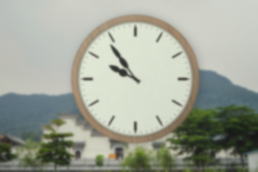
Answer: 9.54
